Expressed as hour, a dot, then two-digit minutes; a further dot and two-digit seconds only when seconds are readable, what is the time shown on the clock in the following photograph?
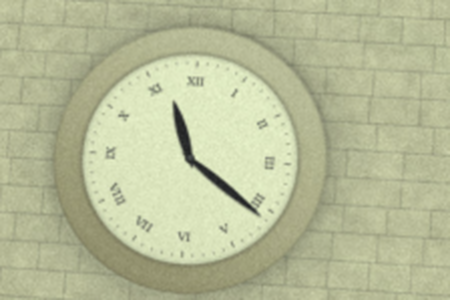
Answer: 11.21
